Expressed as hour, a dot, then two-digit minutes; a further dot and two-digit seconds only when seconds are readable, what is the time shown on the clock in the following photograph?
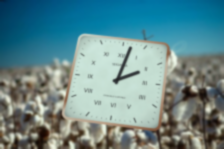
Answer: 2.02
